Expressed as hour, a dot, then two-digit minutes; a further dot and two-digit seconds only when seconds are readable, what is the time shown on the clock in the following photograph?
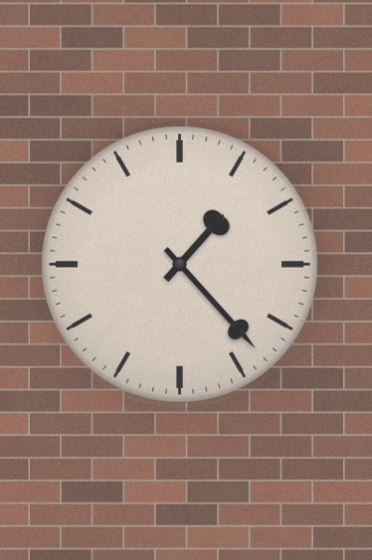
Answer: 1.23
